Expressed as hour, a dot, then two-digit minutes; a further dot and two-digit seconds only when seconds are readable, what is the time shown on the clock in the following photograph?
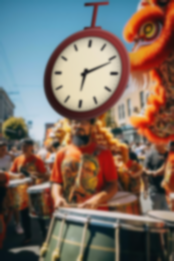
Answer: 6.11
